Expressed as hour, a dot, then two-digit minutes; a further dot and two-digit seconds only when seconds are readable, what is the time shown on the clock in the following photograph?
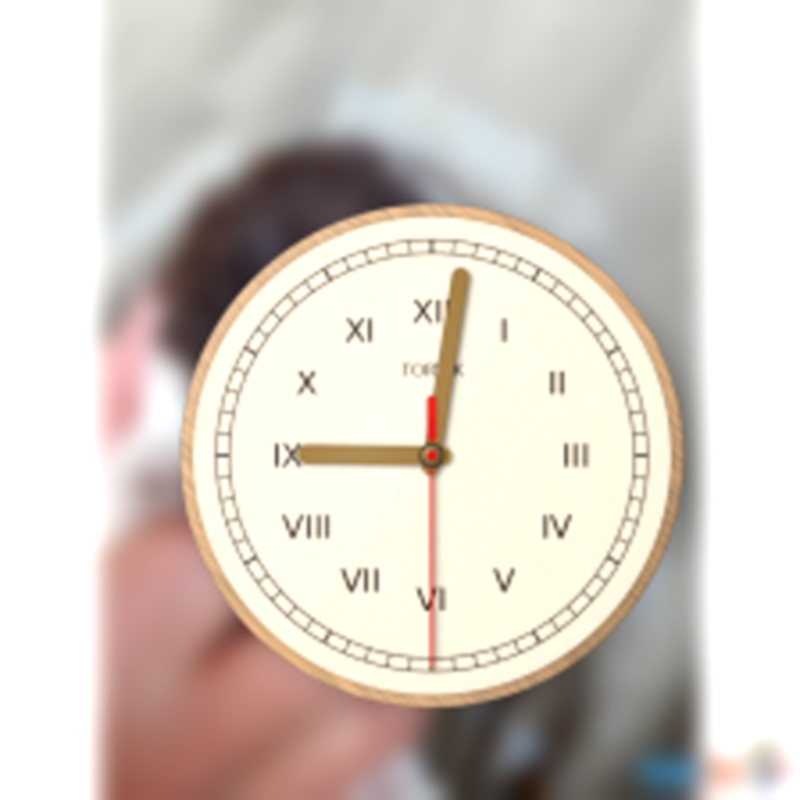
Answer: 9.01.30
